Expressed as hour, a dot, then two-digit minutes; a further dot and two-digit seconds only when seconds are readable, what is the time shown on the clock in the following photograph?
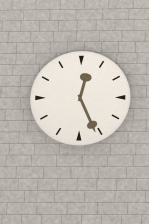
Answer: 12.26
